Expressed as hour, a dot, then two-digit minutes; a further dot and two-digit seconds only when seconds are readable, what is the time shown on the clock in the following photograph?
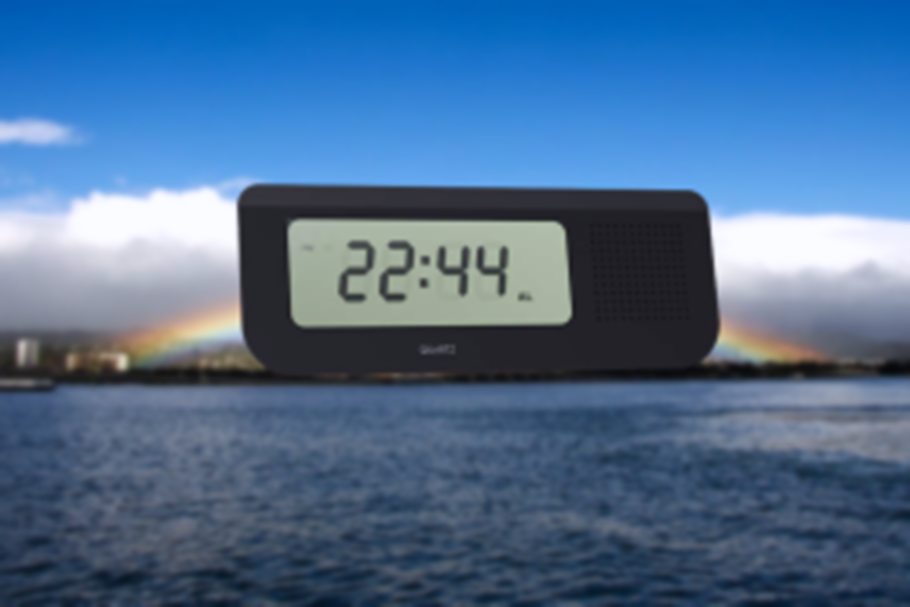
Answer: 22.44
